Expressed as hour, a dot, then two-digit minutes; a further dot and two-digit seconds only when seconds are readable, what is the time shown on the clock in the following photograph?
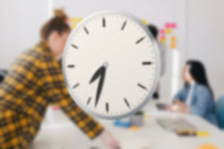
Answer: 7.33
